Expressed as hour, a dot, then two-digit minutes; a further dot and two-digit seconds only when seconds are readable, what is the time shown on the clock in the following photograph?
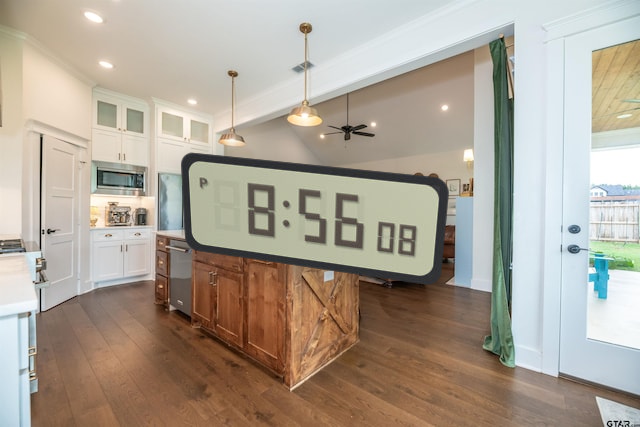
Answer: 8.56.08
